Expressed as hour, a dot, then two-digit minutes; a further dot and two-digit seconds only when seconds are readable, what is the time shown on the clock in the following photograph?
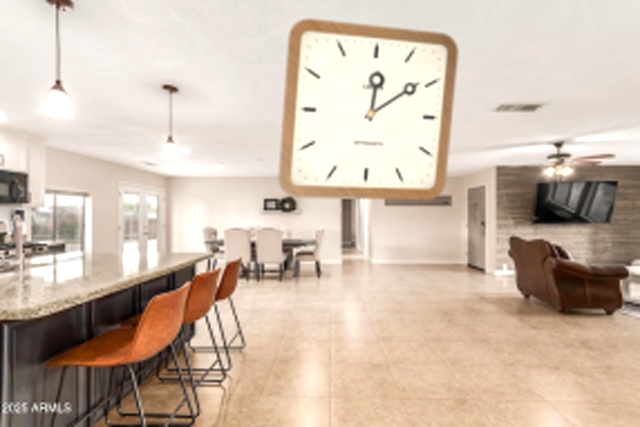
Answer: 12.09
